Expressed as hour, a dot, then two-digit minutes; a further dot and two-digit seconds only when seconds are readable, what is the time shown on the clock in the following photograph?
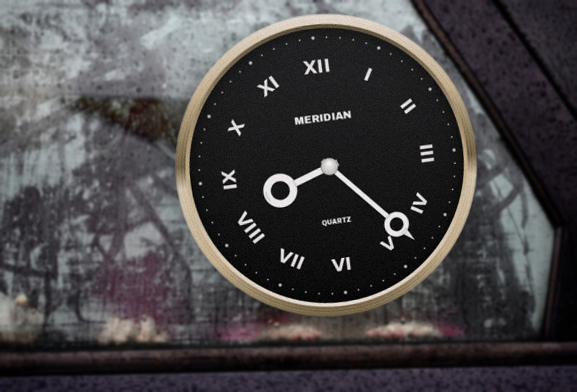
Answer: 8.23
